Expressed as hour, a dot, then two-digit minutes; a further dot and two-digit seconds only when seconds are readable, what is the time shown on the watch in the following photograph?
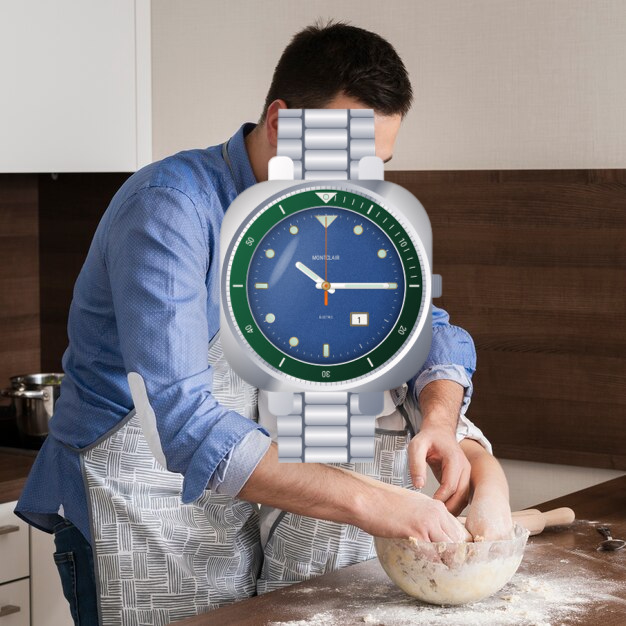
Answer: 10.15.00
